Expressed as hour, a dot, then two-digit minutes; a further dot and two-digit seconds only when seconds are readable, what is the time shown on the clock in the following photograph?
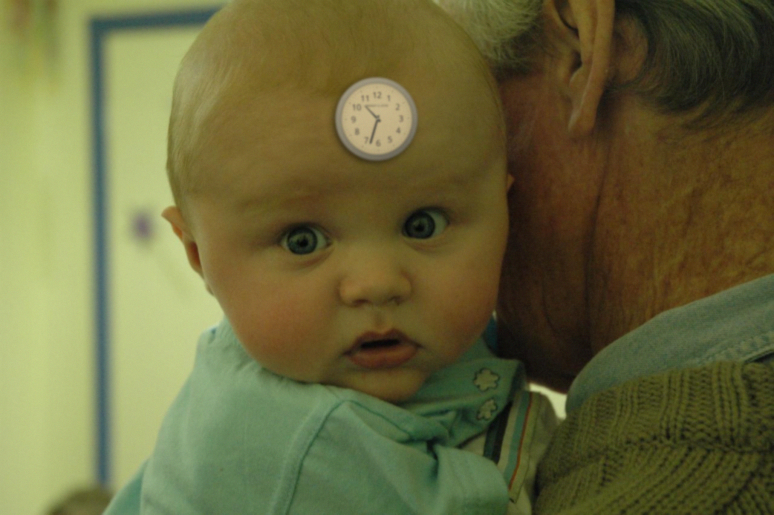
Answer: 10.33
